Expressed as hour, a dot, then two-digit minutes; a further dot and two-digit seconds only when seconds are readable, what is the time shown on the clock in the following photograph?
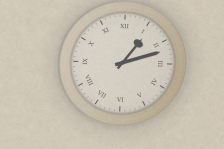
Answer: 1.12
